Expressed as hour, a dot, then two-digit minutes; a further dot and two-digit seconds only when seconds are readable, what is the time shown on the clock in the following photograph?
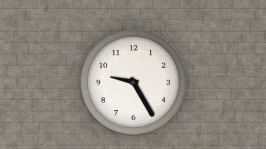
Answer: 9.25
